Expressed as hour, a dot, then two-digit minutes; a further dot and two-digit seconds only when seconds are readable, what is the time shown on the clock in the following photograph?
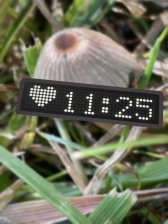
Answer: 11.25
